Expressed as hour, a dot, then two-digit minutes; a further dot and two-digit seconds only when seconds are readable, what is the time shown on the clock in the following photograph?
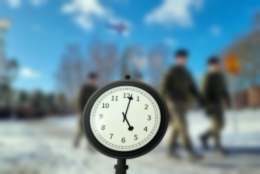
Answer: 5.02
